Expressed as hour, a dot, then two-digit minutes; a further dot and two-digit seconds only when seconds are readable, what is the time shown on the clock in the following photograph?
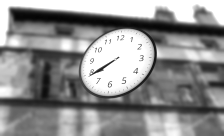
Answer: 7.39
